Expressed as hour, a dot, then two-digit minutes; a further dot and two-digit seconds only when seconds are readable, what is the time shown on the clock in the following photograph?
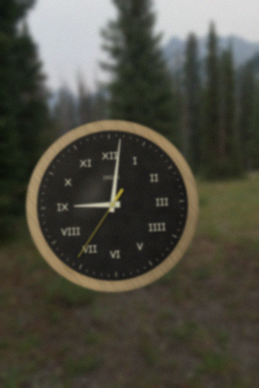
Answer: 9.01.36
